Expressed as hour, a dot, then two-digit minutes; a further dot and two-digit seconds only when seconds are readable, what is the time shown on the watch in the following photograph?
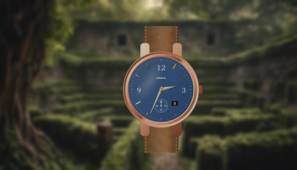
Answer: 2.34
